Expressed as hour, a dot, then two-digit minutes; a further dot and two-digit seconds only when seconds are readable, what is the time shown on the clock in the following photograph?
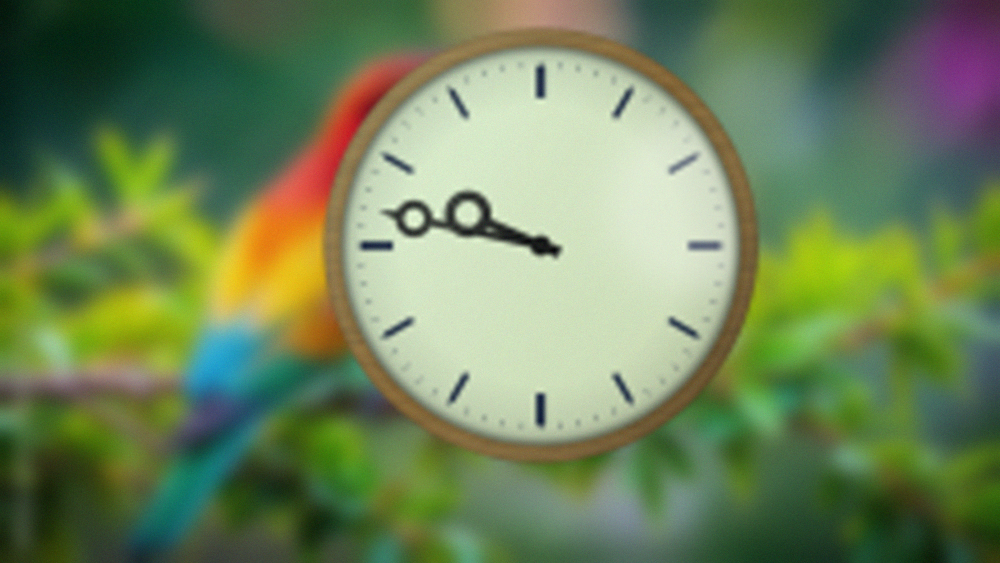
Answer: 9.47
